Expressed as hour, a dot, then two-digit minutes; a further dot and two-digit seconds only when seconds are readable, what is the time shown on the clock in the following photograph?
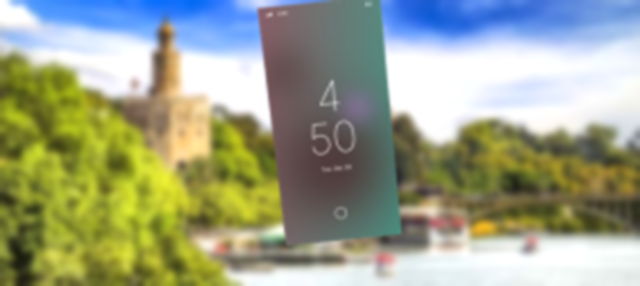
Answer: 4.50
